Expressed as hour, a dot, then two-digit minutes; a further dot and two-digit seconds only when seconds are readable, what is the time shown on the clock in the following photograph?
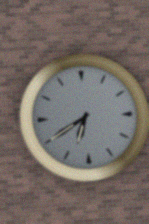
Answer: 6.40
